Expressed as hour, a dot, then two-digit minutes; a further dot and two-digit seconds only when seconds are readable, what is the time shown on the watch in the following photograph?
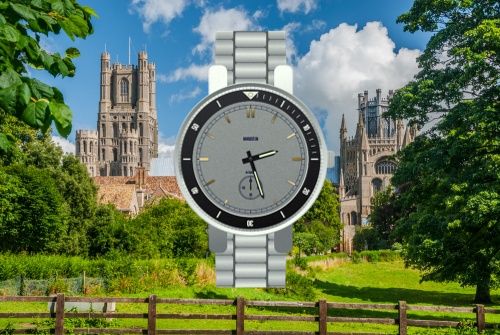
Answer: 2.27
